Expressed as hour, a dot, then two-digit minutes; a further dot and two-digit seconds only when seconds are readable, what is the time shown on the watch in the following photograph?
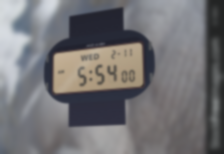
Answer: 5.54
